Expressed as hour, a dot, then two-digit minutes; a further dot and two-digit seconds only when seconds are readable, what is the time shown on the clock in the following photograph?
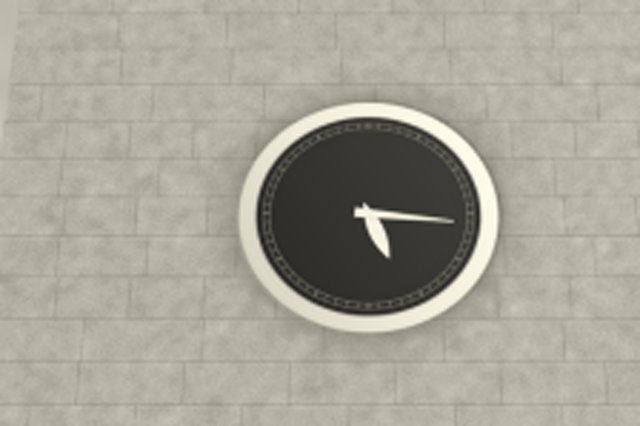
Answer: 5.16
